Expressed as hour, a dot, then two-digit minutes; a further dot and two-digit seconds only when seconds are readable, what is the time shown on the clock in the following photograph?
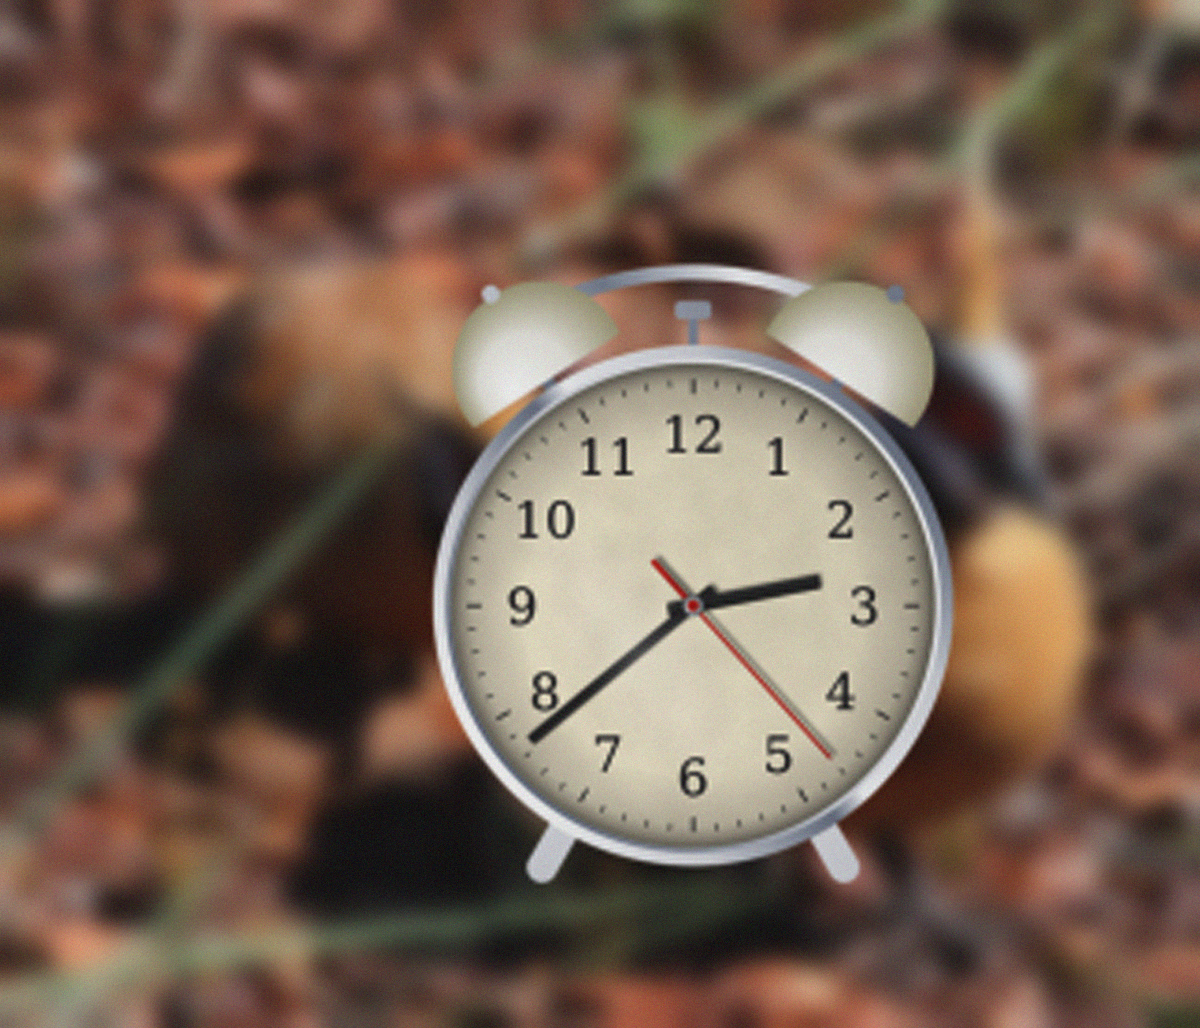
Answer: 2.38.23
